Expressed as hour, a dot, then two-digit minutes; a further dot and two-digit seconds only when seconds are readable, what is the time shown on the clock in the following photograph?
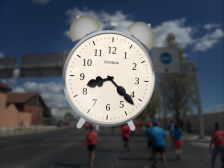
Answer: 8.22
